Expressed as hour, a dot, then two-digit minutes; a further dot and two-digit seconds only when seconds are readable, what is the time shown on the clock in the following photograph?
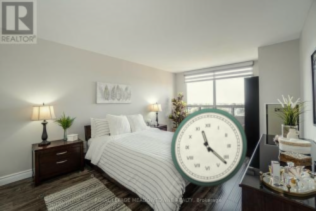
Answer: 11.22
